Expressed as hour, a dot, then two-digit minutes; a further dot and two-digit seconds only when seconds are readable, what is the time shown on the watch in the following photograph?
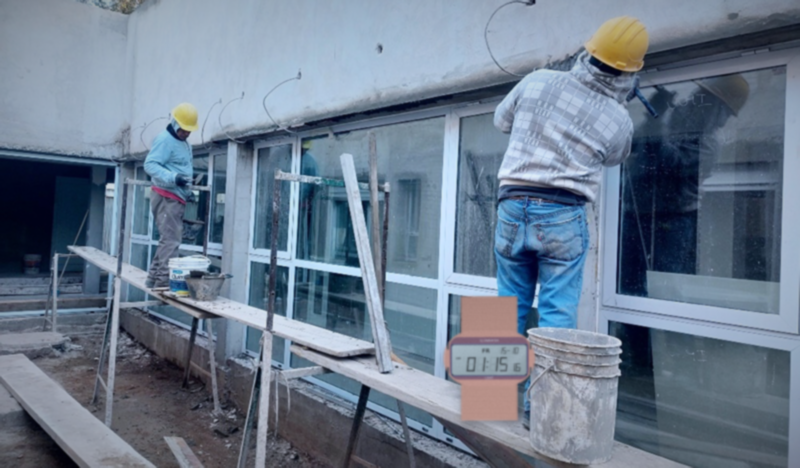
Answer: 1.15
